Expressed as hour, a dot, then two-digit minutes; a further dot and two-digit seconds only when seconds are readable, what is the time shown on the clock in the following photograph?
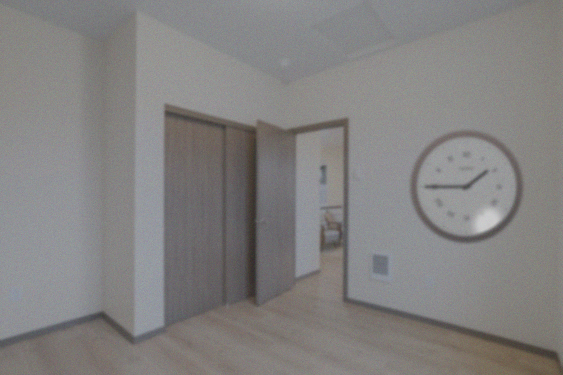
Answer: 1.45
